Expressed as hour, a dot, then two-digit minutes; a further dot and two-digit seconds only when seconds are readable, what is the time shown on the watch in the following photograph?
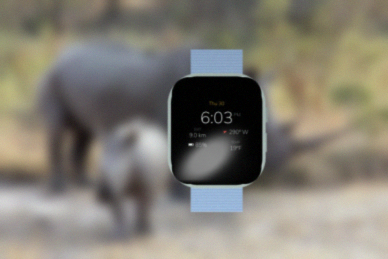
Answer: 6.03
